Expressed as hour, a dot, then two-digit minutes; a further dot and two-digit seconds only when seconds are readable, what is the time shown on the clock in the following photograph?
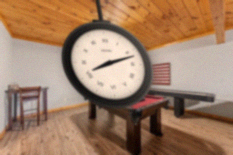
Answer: 8.12
